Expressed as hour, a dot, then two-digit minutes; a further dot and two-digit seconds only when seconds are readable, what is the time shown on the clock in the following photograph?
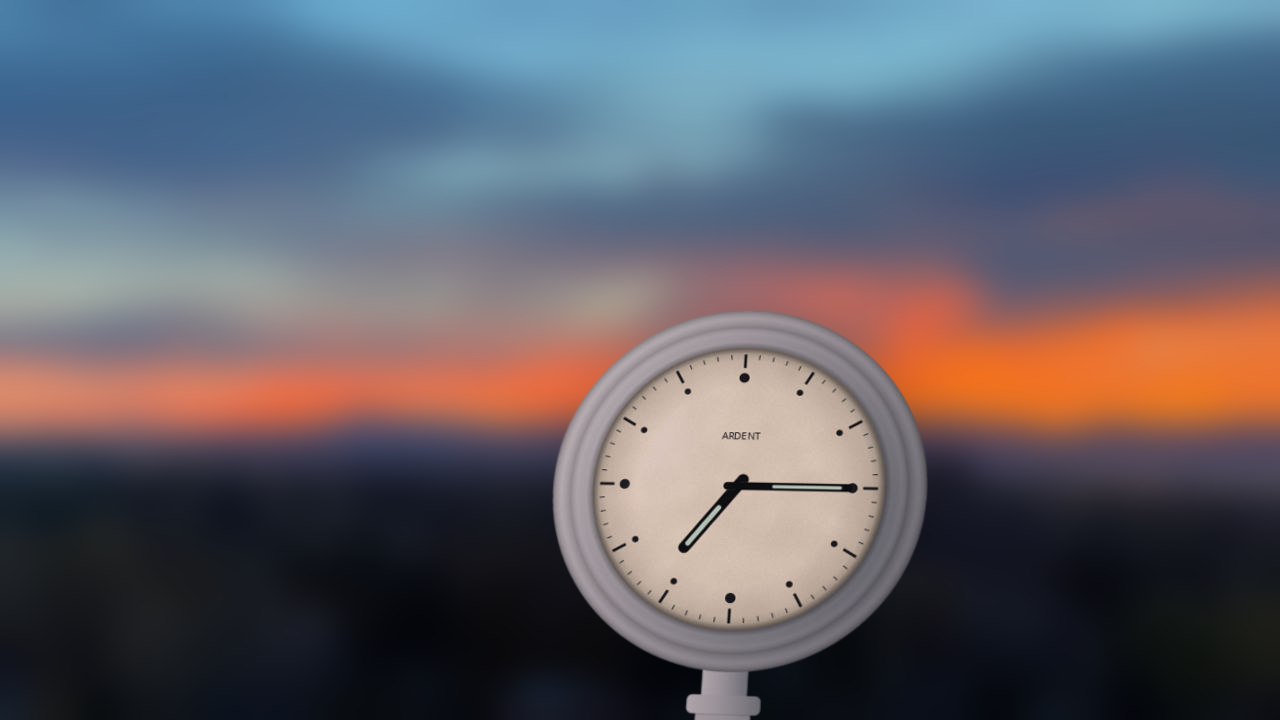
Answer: 7.15
